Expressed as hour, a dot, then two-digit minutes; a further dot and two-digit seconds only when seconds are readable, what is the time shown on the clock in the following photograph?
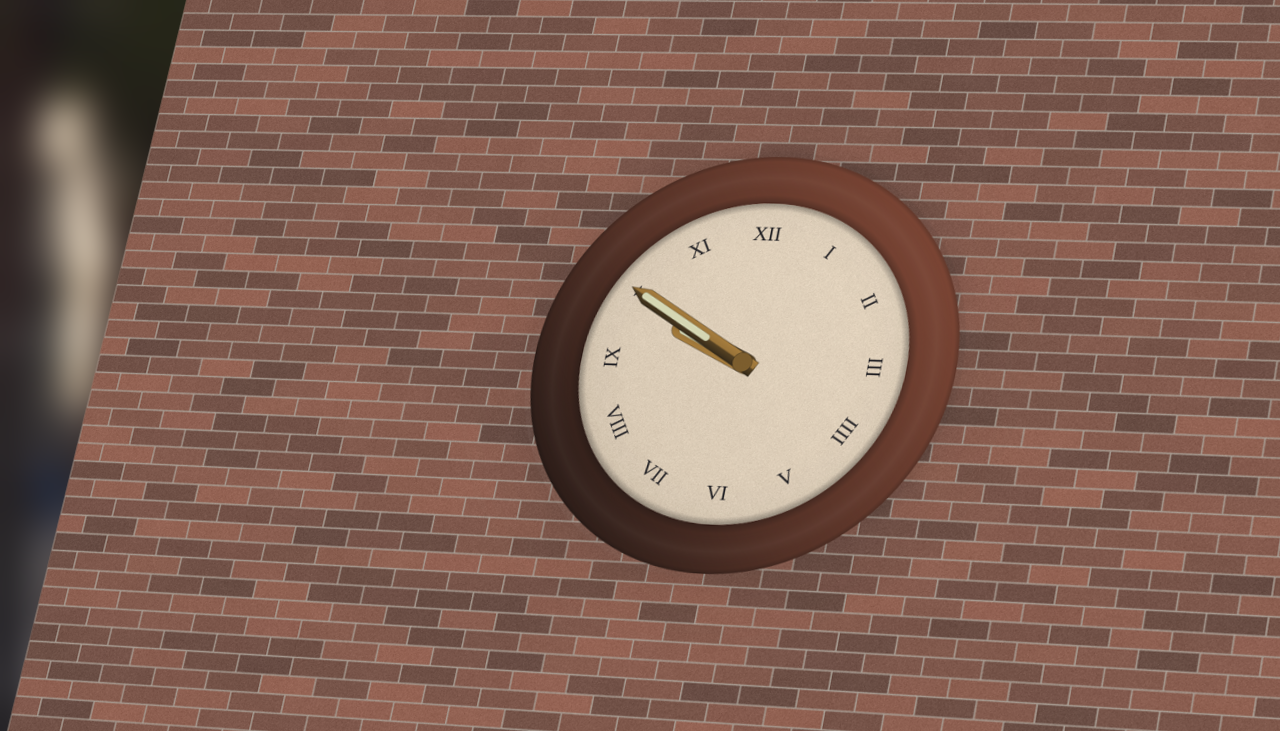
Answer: 9.50
